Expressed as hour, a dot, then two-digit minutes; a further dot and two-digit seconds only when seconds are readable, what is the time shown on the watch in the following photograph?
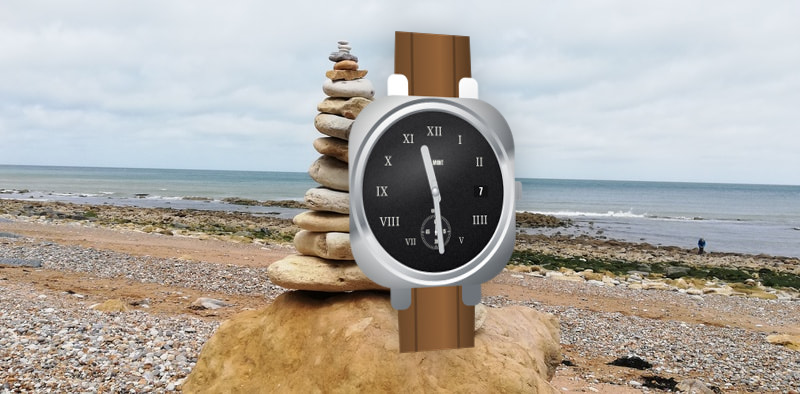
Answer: 11.29
